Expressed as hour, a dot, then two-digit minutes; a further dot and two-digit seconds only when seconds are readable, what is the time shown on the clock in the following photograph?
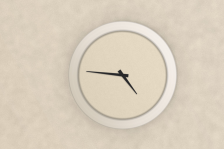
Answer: 4.46
